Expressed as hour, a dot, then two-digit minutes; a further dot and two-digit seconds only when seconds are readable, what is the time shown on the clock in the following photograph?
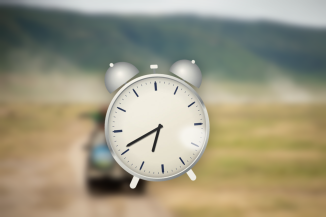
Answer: 6.41
